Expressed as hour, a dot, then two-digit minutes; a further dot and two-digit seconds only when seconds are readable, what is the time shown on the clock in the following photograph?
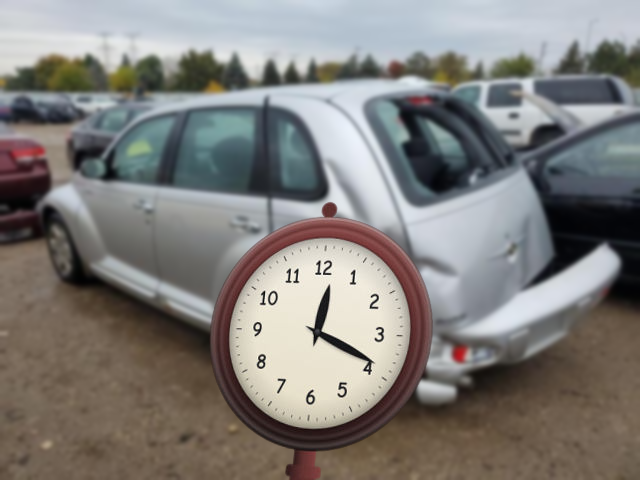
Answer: 12.19
